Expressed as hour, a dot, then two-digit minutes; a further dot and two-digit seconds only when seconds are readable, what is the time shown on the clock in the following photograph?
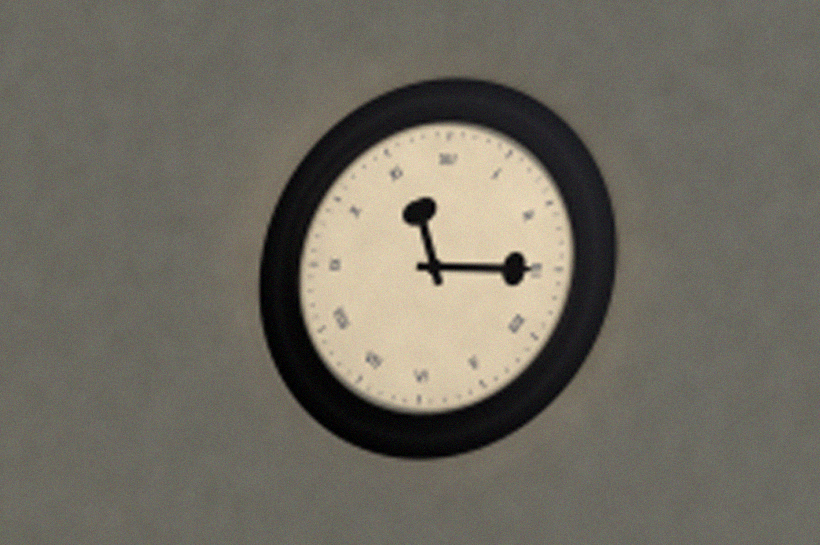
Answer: 11.15
